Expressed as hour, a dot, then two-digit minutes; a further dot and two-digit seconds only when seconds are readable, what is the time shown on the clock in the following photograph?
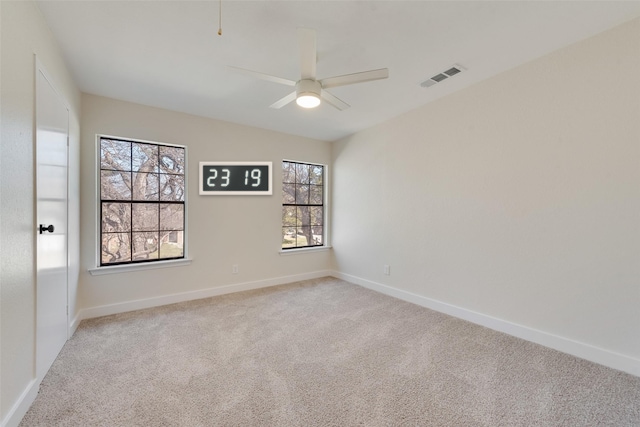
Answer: 23.19
